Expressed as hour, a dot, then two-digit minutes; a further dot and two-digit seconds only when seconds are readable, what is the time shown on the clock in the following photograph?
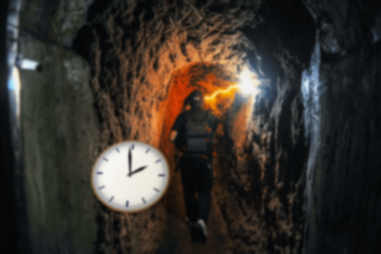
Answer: 1.59
